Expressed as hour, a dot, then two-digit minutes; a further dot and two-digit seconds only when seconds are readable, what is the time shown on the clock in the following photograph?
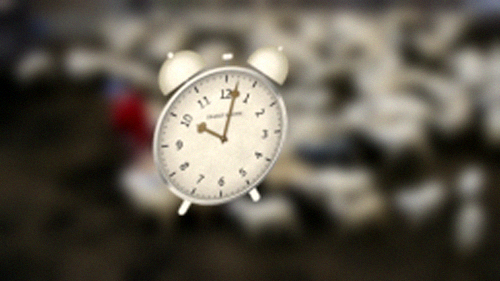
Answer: 10.02
